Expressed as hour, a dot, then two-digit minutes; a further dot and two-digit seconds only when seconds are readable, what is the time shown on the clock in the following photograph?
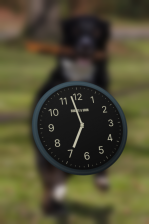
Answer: 6.58
